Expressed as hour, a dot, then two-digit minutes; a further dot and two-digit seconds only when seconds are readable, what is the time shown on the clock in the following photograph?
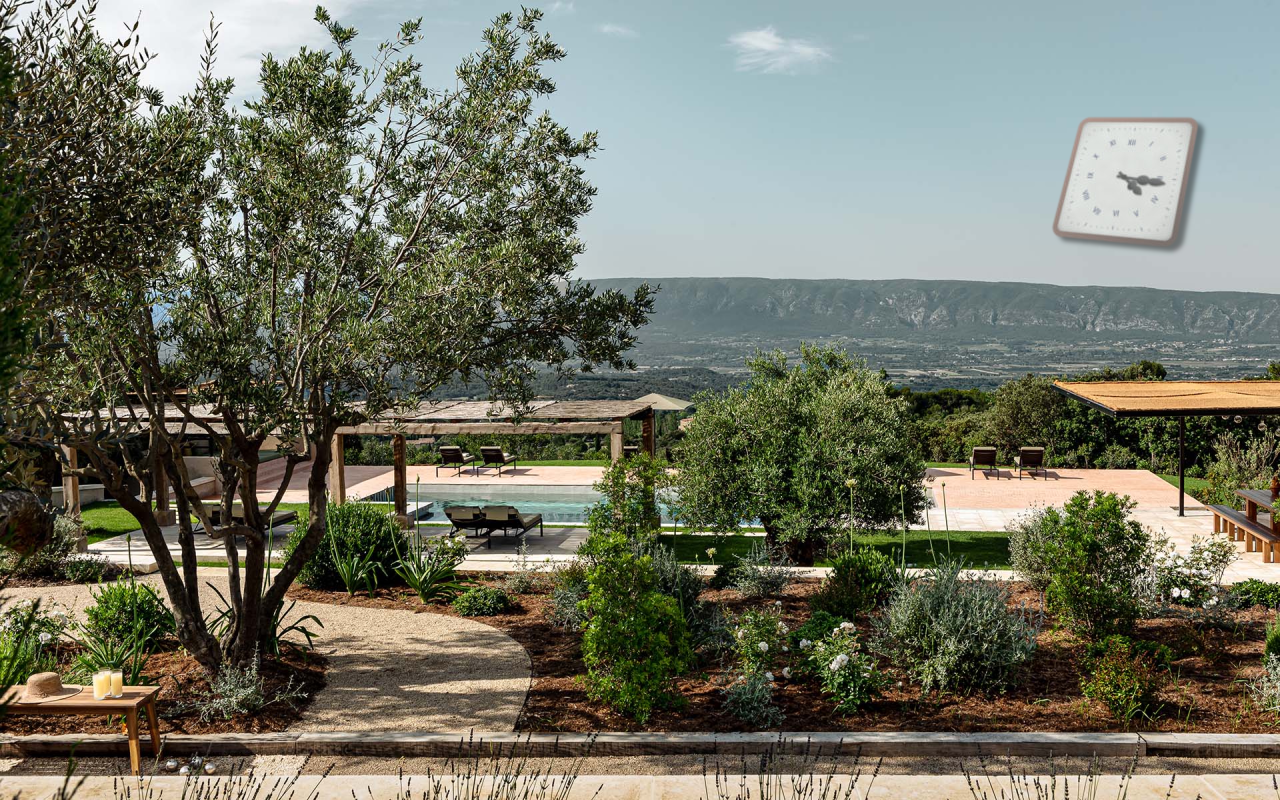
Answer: 4.16
